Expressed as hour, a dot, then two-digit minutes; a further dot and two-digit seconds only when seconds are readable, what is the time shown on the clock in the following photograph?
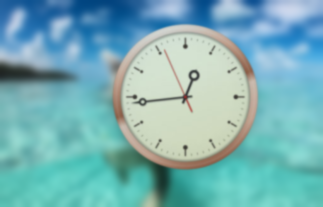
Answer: 12.43.56
